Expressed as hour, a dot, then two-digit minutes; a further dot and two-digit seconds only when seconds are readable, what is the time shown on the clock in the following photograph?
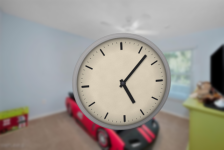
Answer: 5.07
